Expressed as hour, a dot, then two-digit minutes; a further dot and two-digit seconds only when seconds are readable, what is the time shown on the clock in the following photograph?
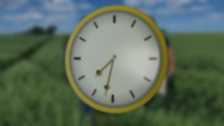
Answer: 7.32
